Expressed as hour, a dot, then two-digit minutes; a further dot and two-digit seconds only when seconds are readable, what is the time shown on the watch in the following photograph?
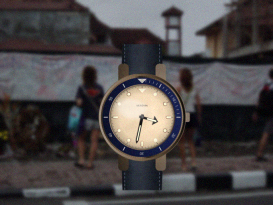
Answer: 3.32
